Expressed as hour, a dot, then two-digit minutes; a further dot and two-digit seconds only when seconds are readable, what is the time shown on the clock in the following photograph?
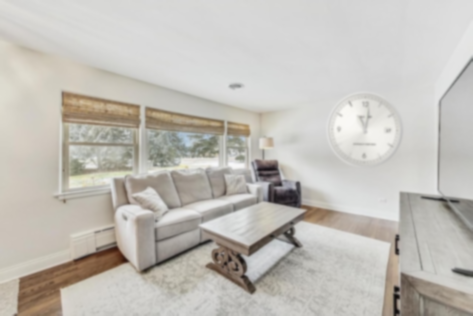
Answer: 11.01
